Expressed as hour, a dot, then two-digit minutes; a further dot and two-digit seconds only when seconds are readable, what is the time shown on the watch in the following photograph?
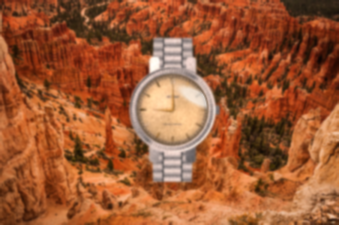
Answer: 9.00
